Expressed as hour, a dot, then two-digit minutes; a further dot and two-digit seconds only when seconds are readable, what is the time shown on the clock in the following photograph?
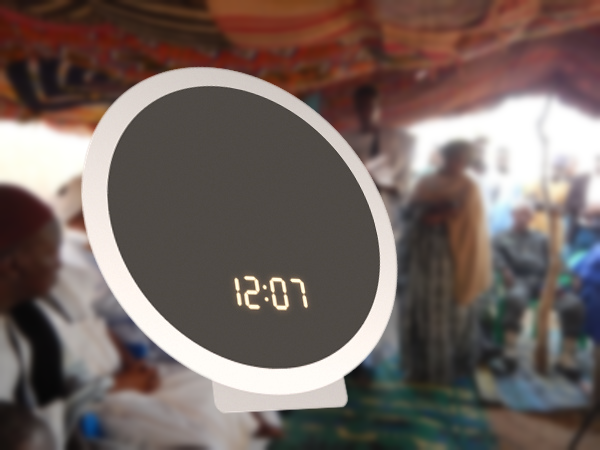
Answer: 12.07
